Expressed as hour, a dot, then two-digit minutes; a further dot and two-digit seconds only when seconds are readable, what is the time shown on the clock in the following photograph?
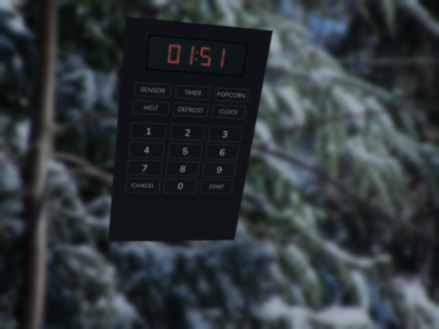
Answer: 1.51
